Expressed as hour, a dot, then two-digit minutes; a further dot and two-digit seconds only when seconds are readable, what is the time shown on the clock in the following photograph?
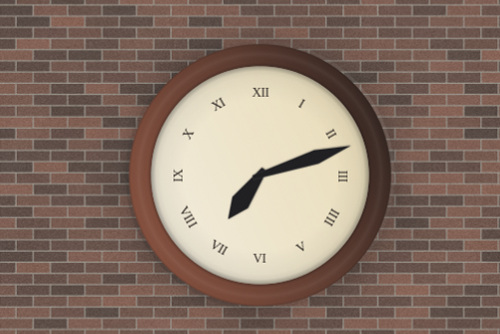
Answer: 7.12
